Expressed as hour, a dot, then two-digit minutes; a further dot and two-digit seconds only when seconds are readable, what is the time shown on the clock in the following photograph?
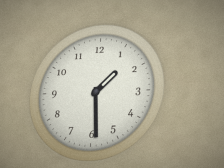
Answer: 1.29
